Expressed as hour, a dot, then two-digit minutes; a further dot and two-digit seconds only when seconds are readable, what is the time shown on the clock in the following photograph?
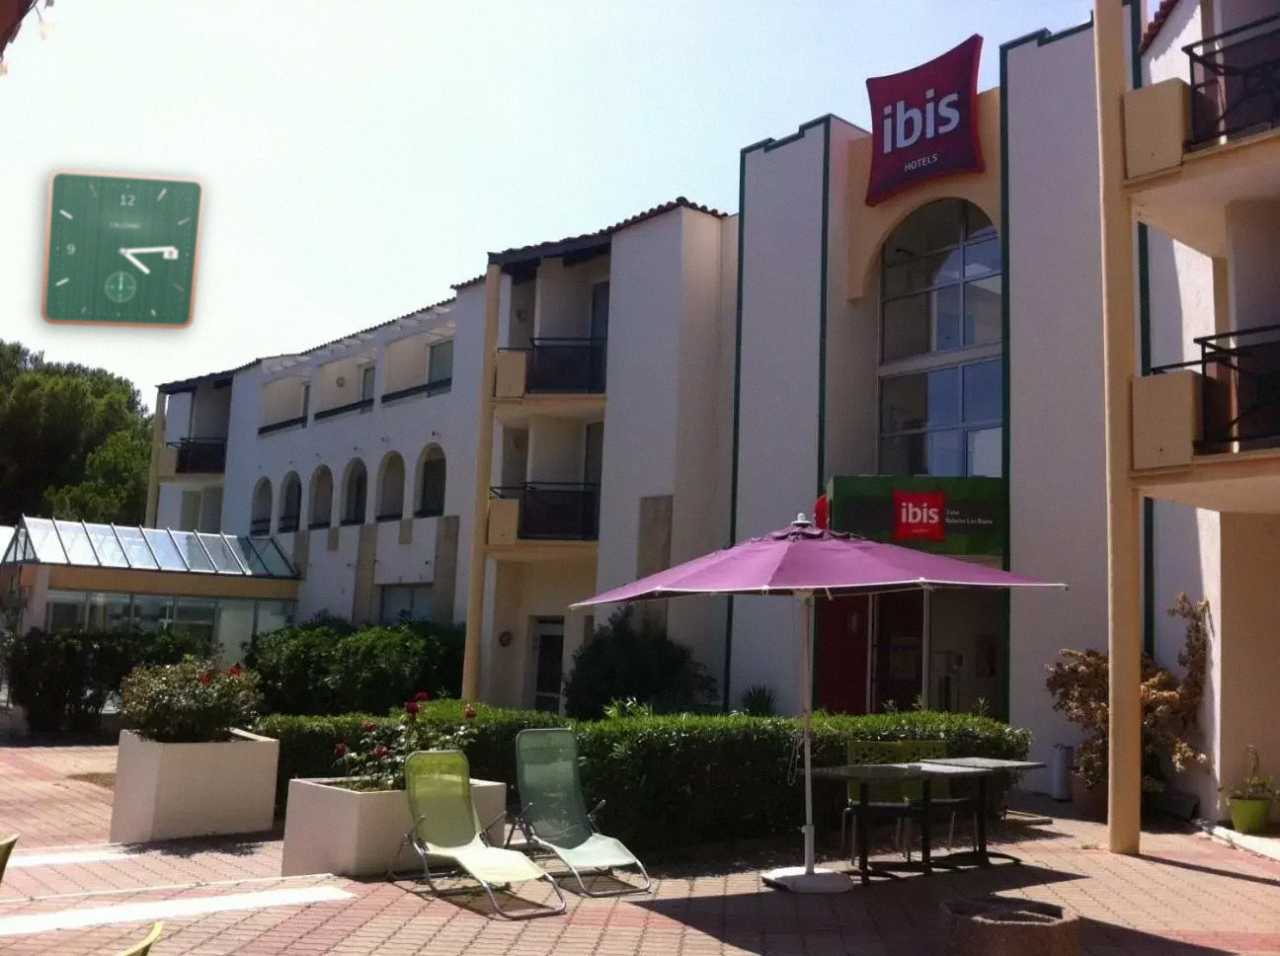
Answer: 4.14
